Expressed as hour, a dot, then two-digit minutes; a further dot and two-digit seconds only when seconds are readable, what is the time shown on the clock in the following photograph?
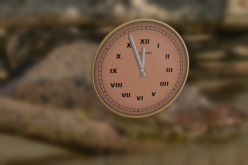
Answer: 11.56
